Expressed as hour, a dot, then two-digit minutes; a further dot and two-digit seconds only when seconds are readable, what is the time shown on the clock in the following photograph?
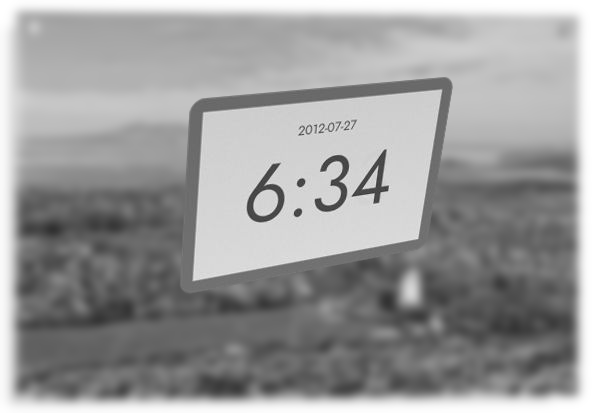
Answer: 6.34
